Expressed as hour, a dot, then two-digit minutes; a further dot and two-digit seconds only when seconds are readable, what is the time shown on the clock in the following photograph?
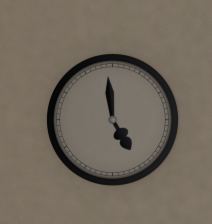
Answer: 4.59
